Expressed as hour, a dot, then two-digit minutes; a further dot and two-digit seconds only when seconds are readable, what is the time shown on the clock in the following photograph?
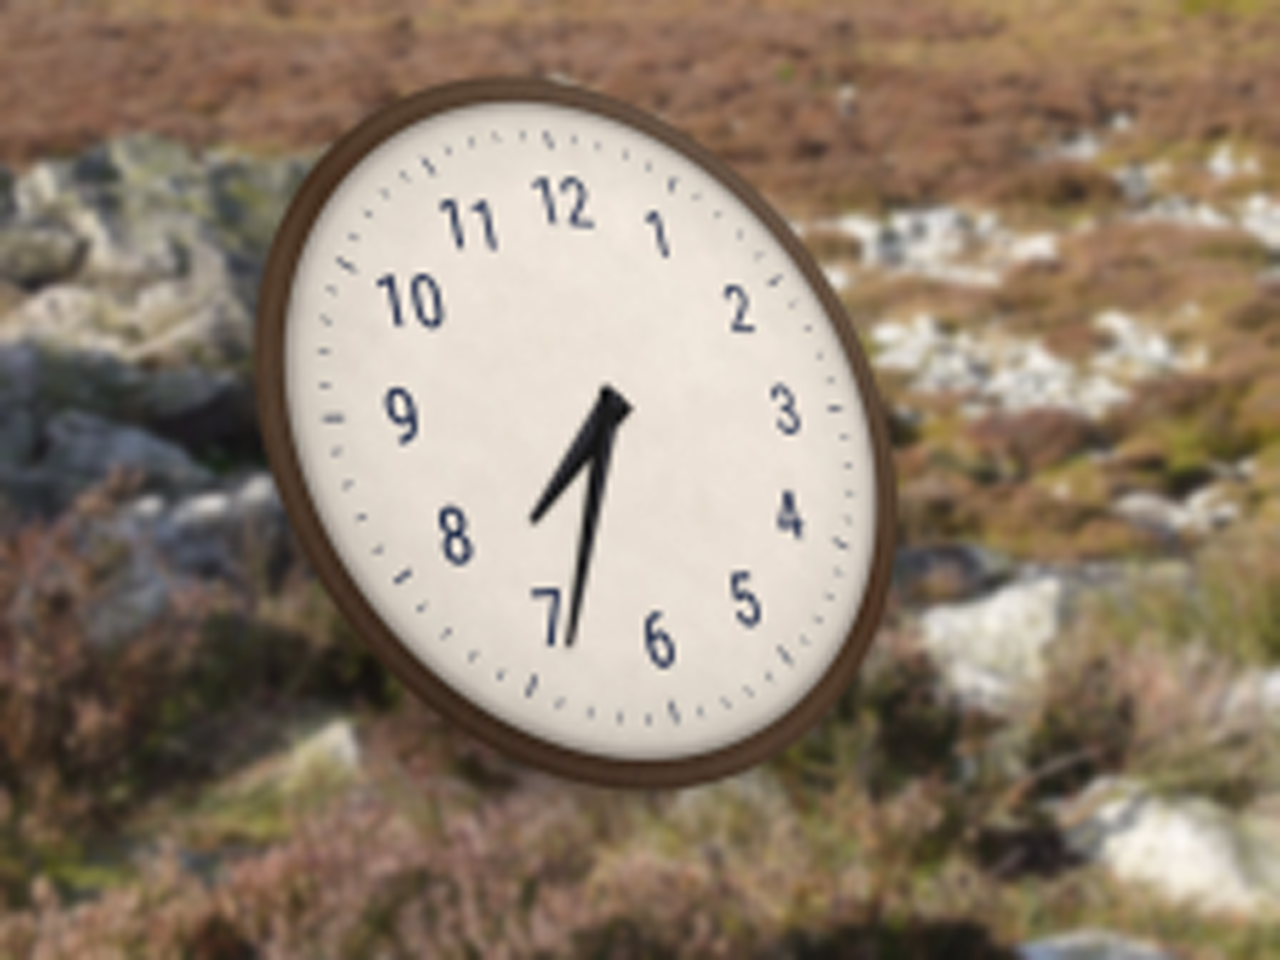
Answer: 7.34
